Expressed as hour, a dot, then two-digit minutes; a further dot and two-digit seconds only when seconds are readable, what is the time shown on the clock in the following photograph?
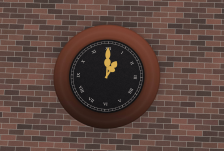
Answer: 1.00
